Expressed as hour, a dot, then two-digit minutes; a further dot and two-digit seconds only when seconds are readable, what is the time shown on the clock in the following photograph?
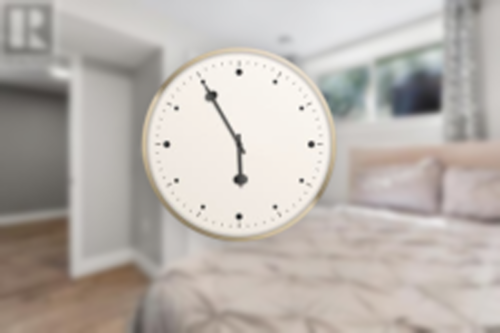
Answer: 5.55
